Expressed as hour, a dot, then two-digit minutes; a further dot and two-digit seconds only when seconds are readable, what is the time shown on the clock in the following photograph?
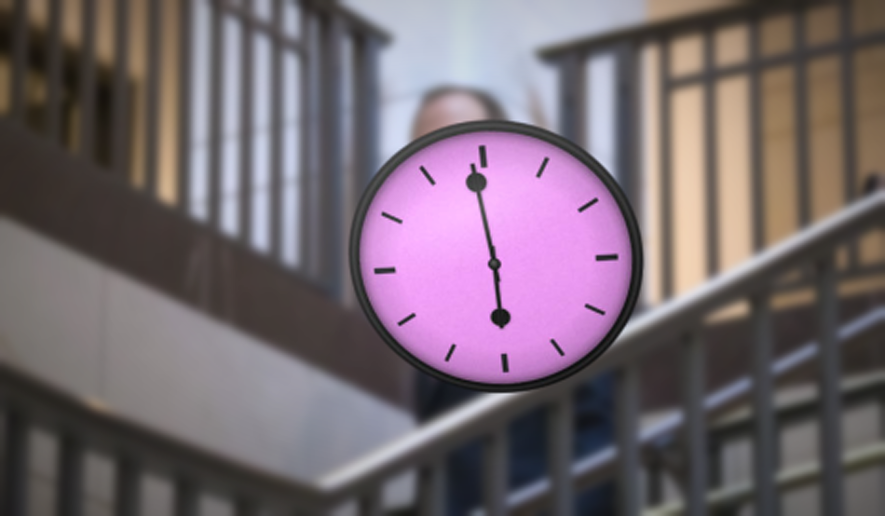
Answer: 5.59
